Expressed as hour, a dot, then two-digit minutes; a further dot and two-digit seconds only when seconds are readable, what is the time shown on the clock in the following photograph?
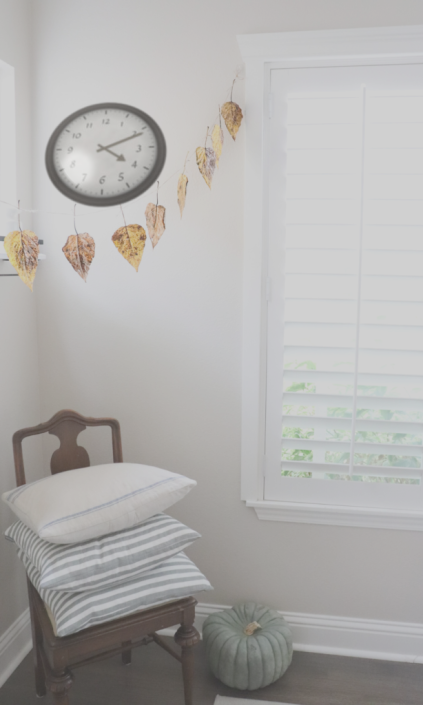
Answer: 4.11
